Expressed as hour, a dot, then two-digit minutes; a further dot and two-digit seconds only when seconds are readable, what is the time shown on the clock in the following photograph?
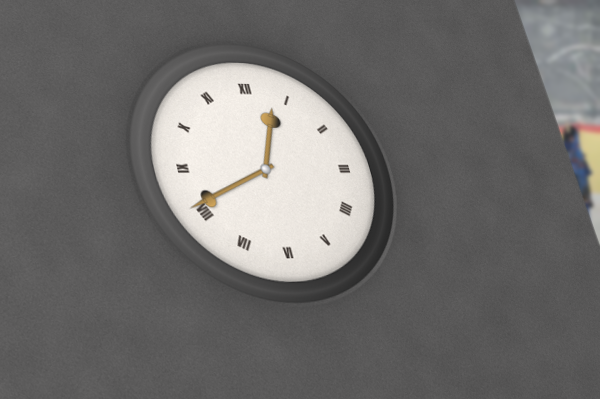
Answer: 12.41
